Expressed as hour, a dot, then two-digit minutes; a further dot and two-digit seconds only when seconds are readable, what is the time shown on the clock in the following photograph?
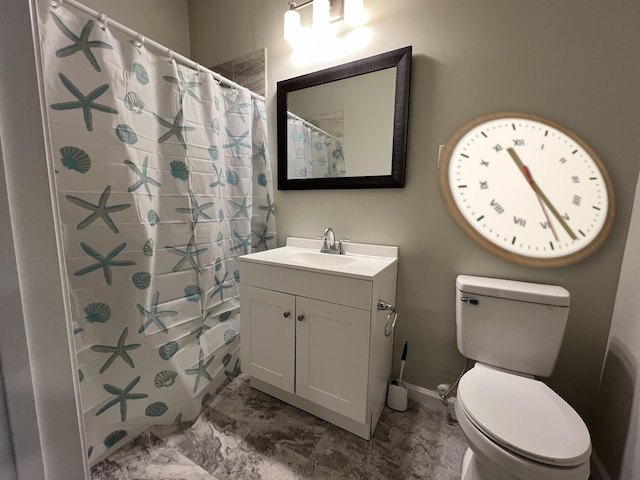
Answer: 11.26.29
